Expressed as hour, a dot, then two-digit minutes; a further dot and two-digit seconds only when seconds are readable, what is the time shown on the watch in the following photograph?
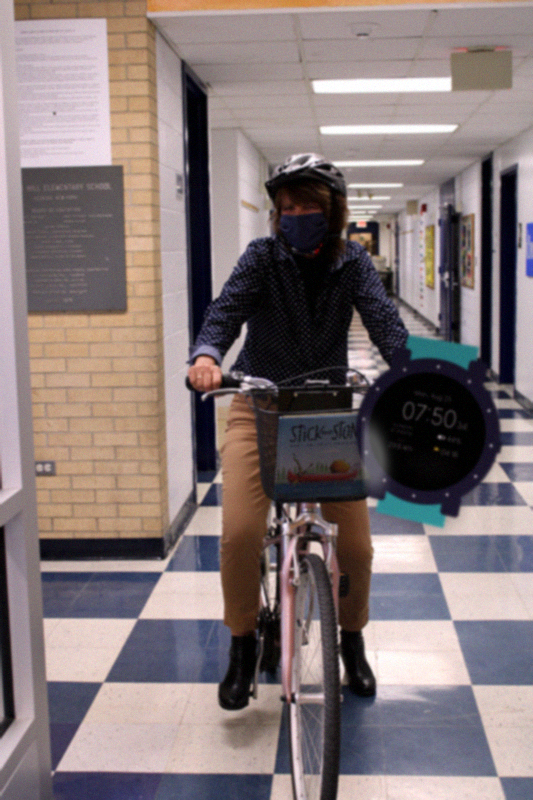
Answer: 7.50
